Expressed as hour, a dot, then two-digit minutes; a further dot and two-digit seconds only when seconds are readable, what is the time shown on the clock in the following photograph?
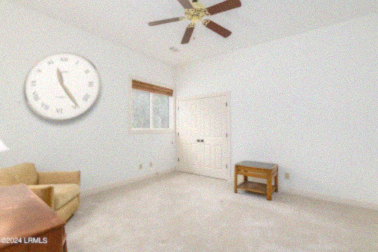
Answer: 11.24
